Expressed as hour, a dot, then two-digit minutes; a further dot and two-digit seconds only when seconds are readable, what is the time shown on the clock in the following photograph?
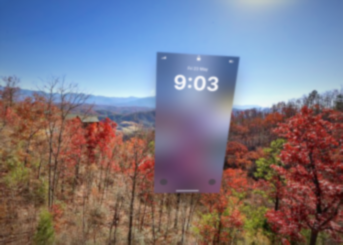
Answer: 9.03
